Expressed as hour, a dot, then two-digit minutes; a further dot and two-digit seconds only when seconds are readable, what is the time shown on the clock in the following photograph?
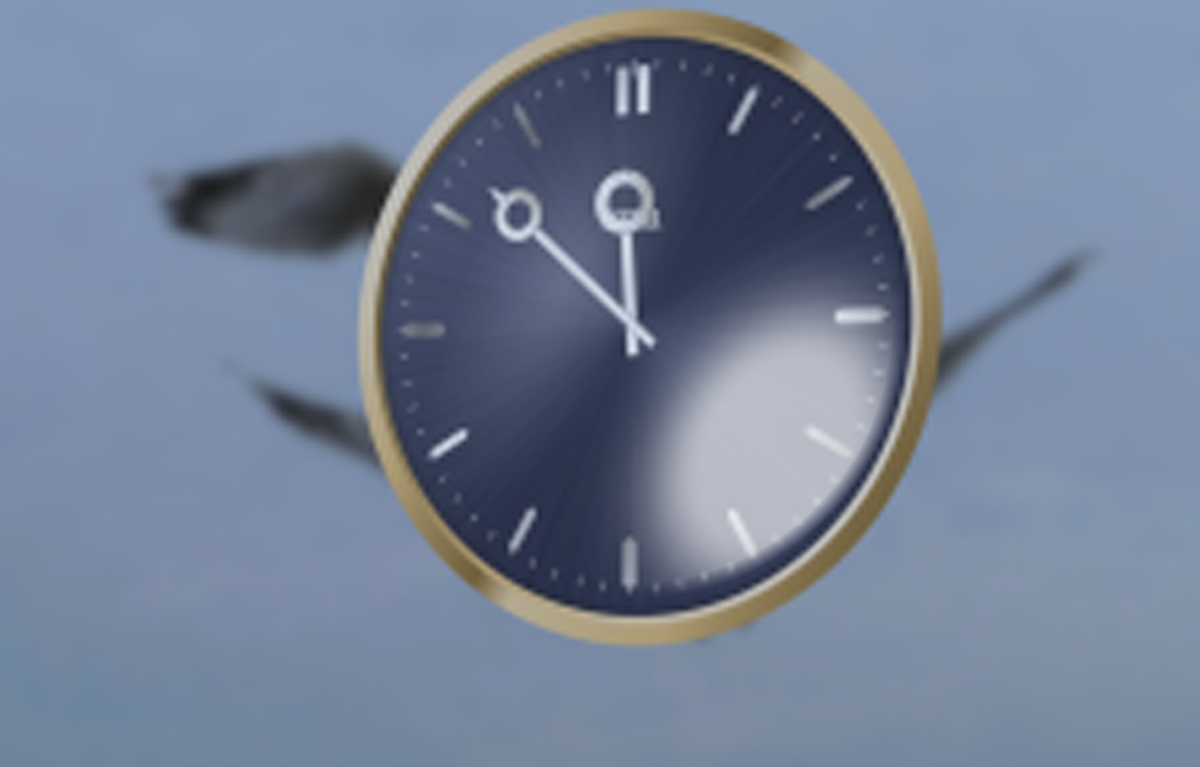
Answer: 11.52
